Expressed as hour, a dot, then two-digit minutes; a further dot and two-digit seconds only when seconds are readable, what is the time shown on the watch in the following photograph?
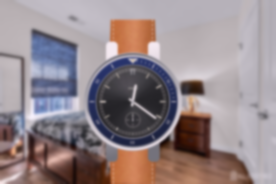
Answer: 12.21
